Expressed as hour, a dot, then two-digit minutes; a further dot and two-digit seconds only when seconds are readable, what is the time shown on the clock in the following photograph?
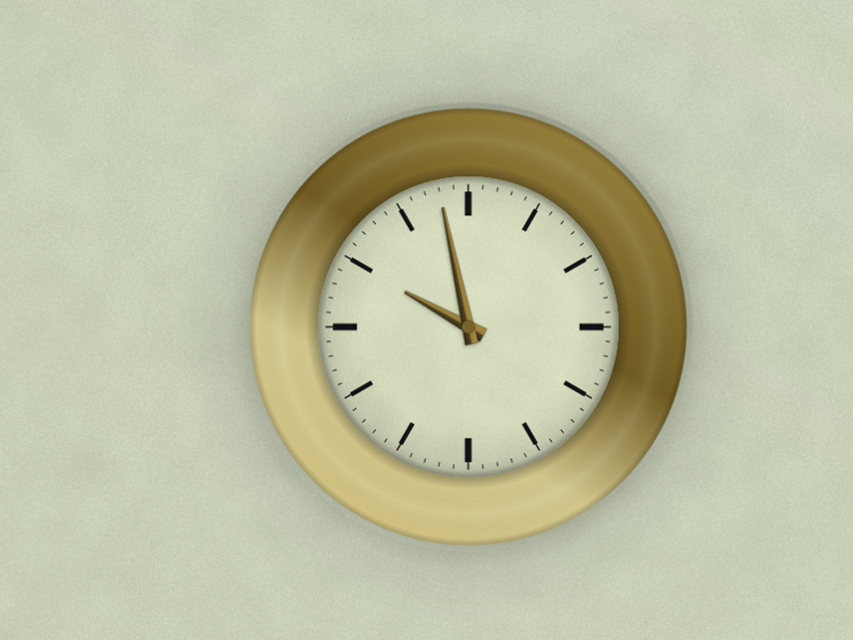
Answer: 9.58
